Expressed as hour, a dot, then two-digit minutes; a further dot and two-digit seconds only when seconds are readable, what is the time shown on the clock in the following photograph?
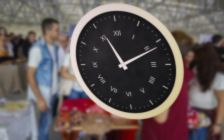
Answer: 11.11
